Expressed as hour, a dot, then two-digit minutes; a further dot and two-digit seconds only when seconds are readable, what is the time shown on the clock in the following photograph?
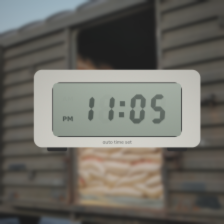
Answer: 11.05
